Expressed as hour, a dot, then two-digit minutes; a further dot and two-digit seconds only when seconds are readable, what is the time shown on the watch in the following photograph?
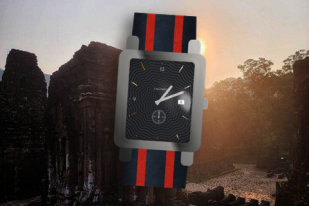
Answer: 1.11
